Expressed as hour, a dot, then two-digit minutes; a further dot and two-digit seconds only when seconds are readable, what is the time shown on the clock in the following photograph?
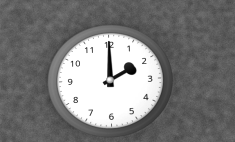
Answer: 2.00
